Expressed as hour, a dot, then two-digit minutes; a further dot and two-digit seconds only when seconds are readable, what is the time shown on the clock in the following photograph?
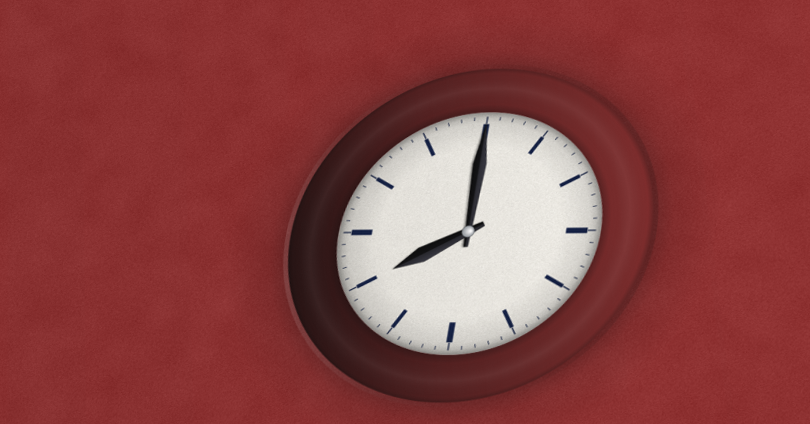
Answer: 8.00
